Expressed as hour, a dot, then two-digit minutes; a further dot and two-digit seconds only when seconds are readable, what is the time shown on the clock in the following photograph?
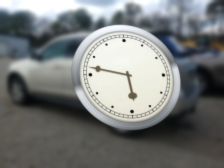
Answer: 5.47
